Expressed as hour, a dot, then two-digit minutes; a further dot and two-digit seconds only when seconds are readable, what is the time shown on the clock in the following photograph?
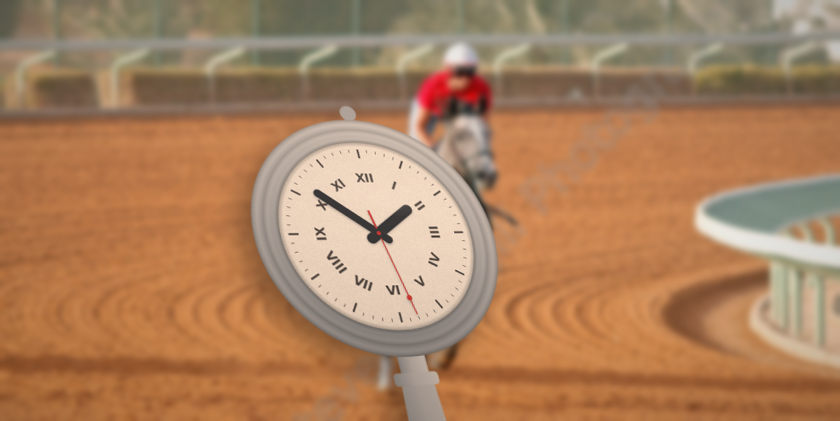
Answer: 1.51.28
